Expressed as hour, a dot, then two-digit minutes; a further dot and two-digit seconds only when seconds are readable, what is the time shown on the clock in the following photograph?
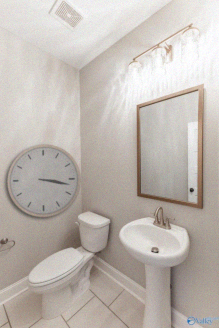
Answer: 3.17
